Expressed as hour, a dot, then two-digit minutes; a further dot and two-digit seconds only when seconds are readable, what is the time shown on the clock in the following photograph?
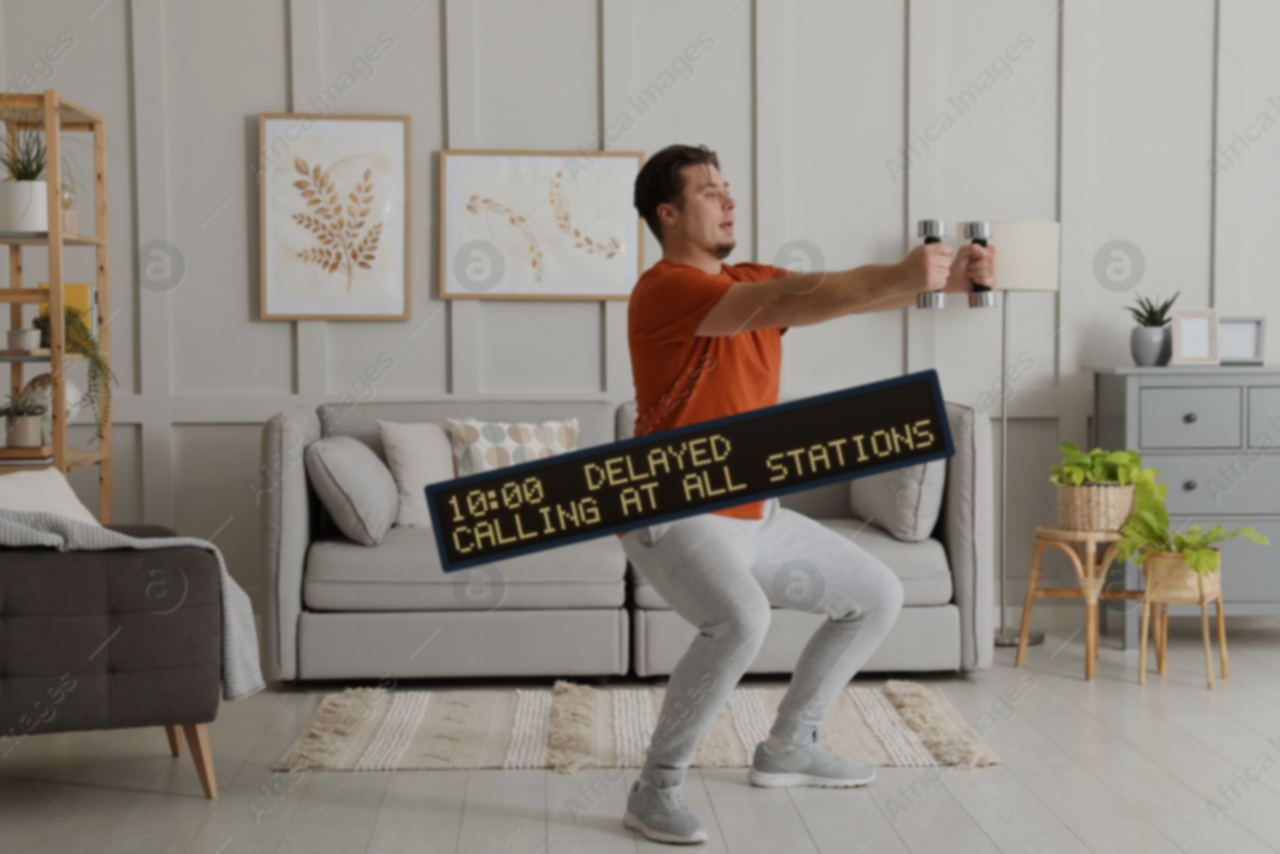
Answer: 10.00
